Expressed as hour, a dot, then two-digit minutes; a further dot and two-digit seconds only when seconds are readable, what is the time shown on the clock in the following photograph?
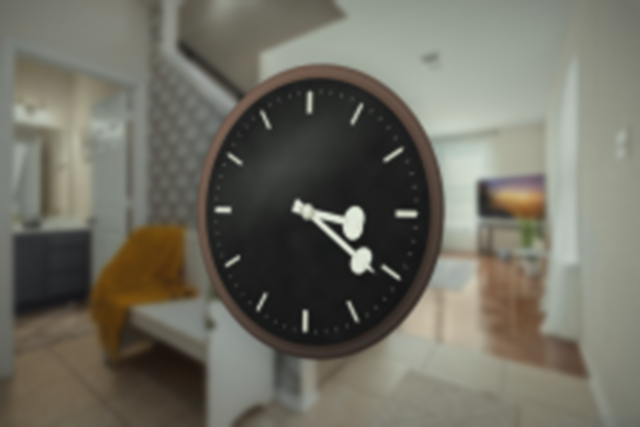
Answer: 3.21
